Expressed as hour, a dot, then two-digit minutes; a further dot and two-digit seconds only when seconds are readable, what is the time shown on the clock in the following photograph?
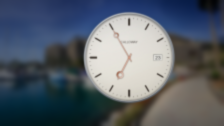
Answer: 6.55
